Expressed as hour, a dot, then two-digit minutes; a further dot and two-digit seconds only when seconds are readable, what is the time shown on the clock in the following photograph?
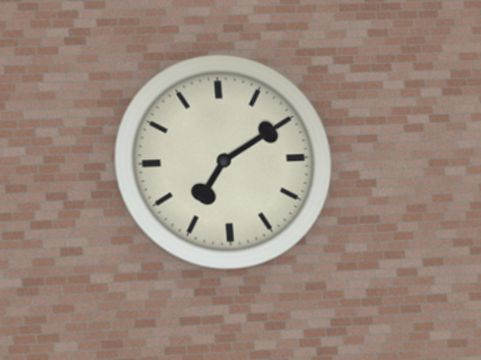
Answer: 7.10
